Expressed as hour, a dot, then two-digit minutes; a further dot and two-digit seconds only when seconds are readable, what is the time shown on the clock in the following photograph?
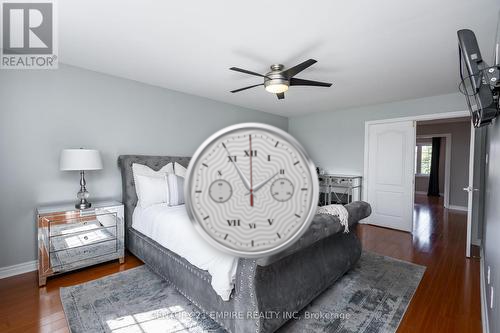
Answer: 1.55
